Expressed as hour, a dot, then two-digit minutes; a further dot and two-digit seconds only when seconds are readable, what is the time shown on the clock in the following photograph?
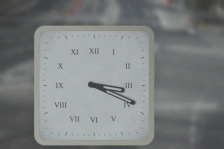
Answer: 3.19
